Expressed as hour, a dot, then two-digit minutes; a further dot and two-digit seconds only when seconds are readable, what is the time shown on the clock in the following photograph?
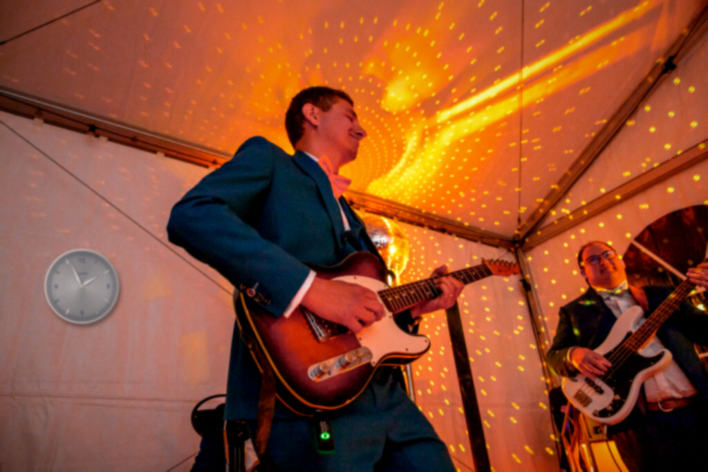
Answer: 1.56
